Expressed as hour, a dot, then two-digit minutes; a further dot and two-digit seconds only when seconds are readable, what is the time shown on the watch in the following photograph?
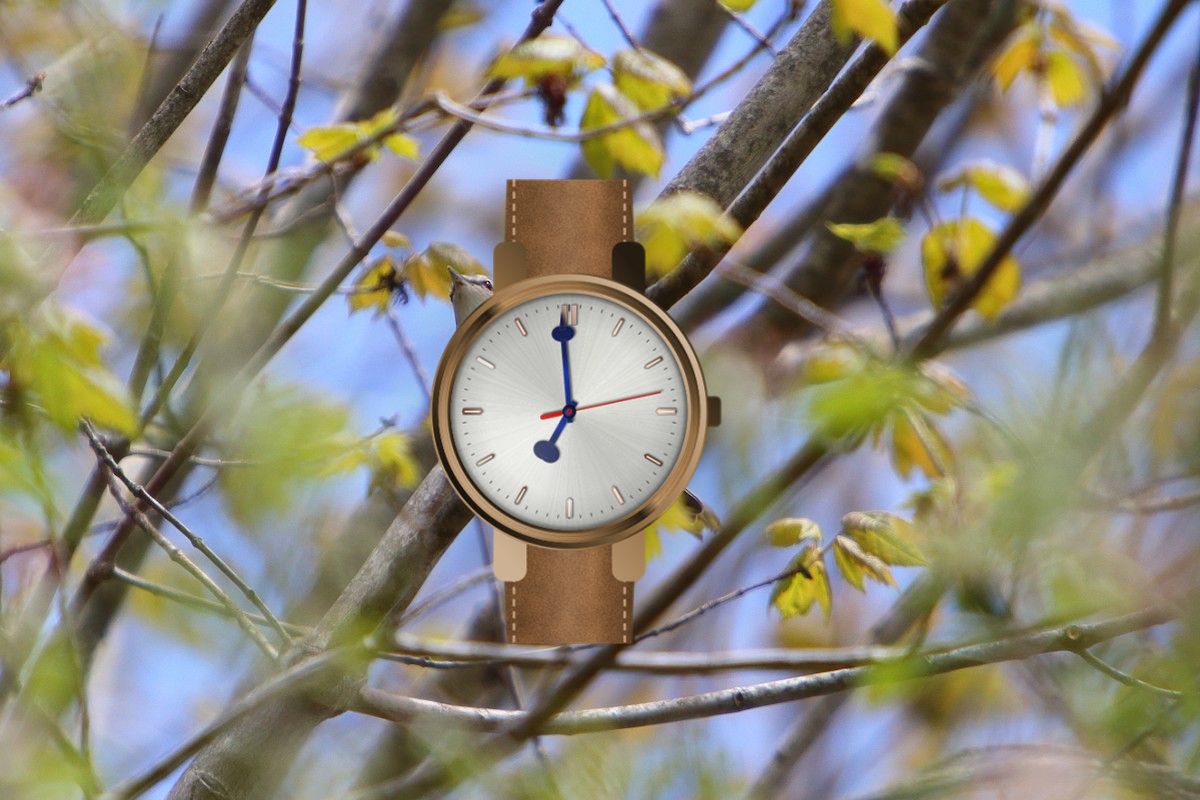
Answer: 6.59.13
